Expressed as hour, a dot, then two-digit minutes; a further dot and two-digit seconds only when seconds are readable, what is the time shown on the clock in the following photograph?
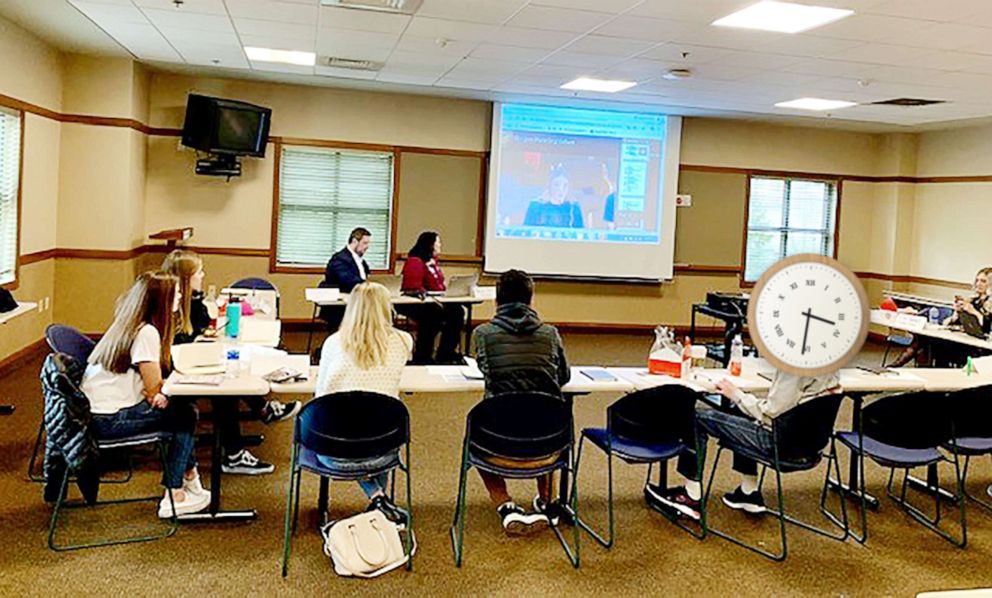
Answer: 3.31
